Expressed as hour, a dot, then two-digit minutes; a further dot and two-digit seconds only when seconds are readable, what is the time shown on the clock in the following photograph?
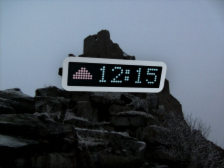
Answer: 12.15
